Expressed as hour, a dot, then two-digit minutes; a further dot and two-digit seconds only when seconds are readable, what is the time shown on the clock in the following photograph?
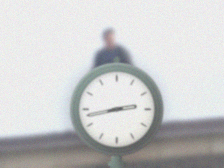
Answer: 2.43
